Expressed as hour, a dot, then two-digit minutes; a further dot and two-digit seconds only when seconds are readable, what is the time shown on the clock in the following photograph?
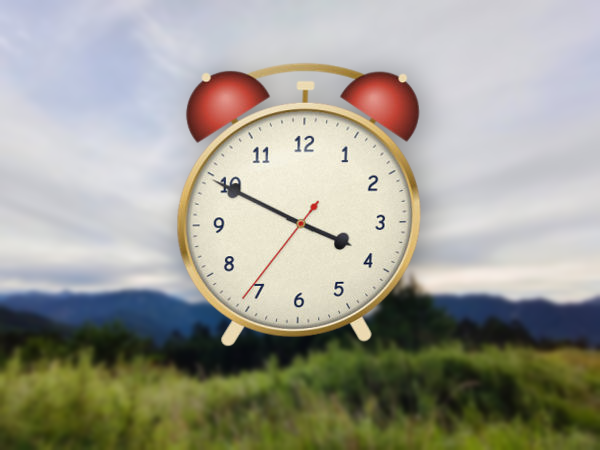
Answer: 3.49.36
